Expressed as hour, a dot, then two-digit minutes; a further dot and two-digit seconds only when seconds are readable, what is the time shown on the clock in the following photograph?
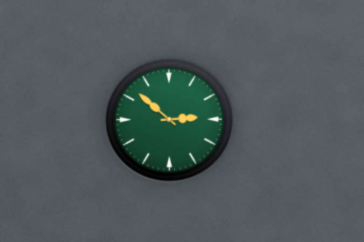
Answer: 2.52
